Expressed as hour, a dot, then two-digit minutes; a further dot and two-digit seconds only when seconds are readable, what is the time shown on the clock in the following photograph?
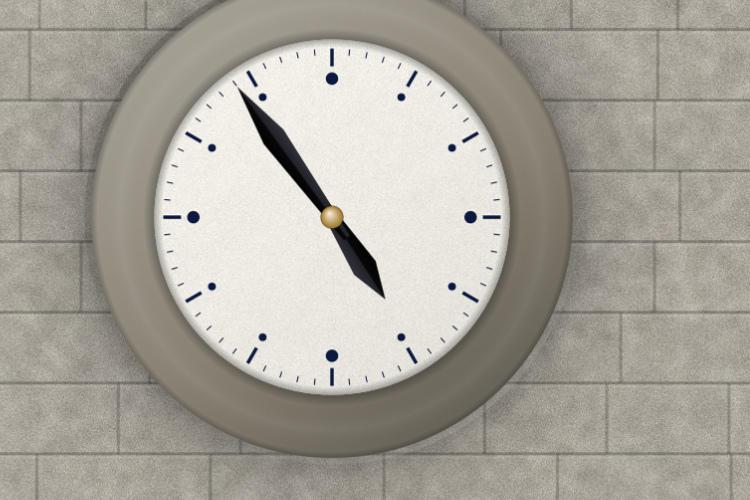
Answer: 4.54
